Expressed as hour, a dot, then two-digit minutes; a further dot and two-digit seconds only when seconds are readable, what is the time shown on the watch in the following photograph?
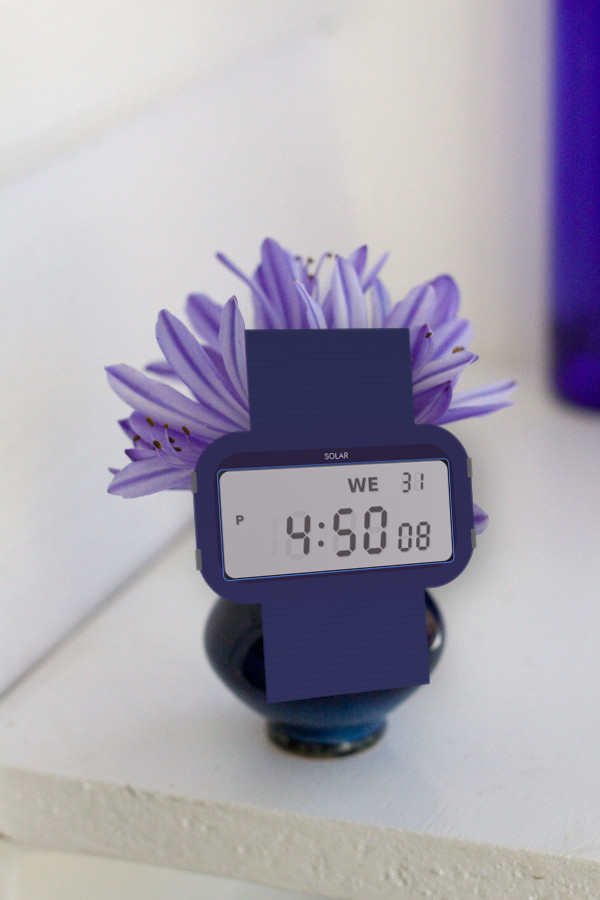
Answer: 4.50.08
